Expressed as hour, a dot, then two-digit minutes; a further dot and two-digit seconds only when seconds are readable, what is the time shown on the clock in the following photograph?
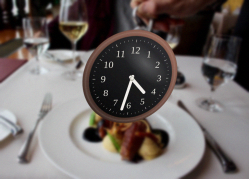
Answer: 4.32
